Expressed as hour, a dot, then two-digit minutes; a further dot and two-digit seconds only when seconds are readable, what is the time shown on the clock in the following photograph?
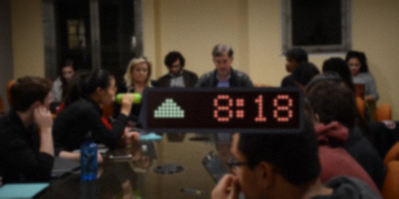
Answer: 8.18
